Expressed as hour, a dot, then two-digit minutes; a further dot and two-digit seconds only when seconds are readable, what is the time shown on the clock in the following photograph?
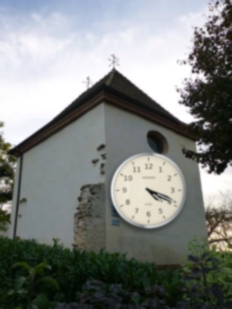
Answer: 4.19
